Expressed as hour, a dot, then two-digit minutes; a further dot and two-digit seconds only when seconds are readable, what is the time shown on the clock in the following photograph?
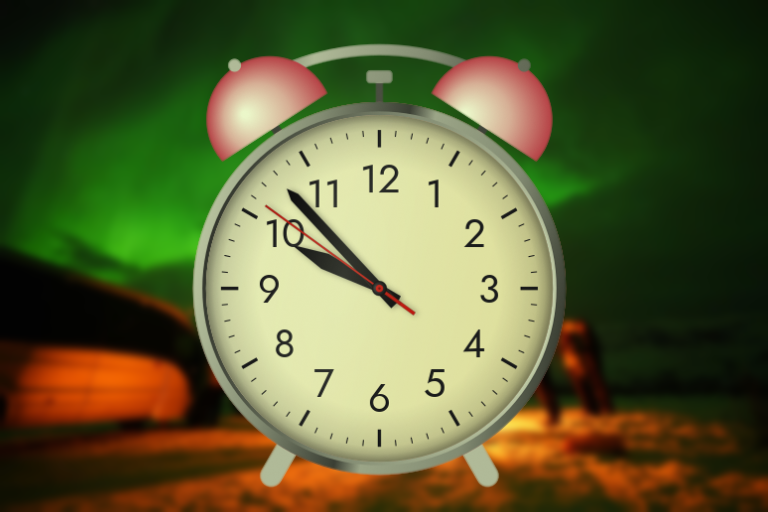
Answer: 9.52.51
